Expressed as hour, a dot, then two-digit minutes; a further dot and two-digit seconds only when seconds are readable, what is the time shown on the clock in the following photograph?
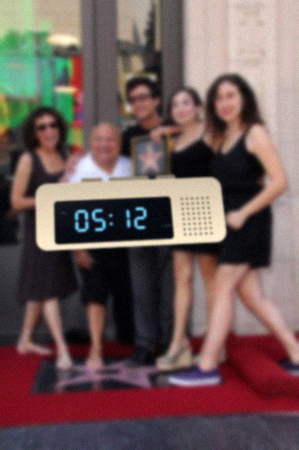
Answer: 5.12
